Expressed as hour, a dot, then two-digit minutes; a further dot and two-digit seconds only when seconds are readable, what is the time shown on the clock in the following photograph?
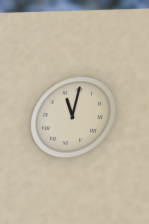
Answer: 11.00
